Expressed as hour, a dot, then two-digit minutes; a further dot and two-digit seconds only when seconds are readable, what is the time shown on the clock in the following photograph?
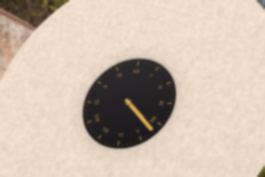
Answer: 4.22
